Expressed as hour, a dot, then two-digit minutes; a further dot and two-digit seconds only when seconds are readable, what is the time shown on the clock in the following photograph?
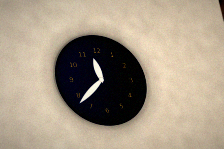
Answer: 11.38
